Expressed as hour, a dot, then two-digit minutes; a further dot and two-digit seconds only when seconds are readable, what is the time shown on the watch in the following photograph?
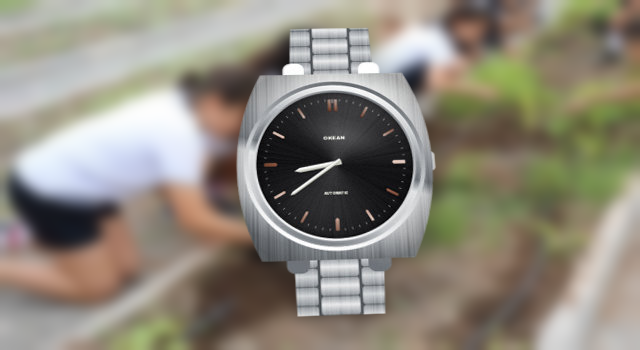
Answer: 8.39
